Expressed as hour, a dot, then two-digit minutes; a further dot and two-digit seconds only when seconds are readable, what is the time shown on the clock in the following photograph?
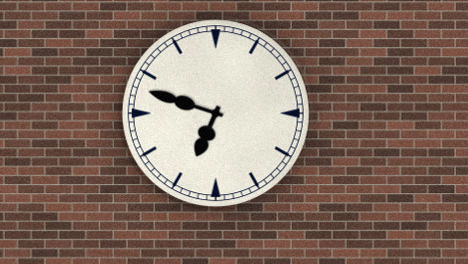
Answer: 6.48
